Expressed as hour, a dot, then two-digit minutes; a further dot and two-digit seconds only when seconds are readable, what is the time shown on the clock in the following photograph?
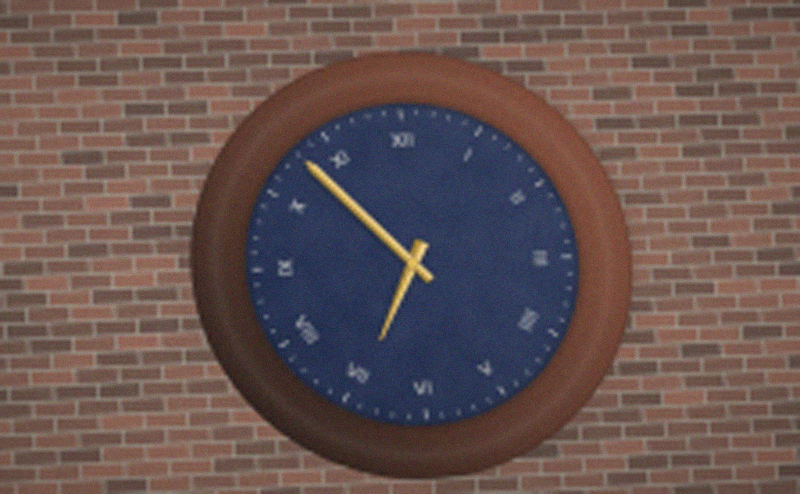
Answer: 6.53
